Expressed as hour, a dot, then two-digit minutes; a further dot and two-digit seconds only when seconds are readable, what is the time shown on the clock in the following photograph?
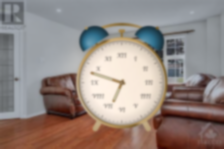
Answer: 6.48
